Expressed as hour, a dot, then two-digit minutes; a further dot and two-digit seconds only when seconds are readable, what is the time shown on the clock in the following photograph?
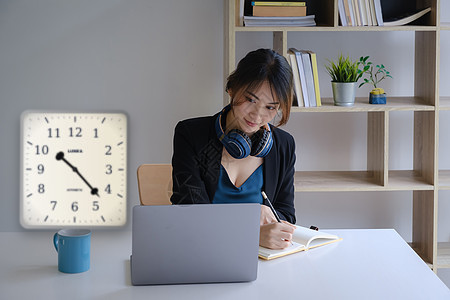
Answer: 10.23
